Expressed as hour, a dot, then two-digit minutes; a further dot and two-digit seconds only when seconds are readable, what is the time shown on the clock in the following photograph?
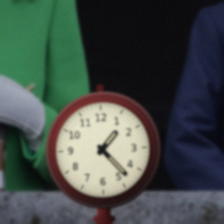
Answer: 1.23
